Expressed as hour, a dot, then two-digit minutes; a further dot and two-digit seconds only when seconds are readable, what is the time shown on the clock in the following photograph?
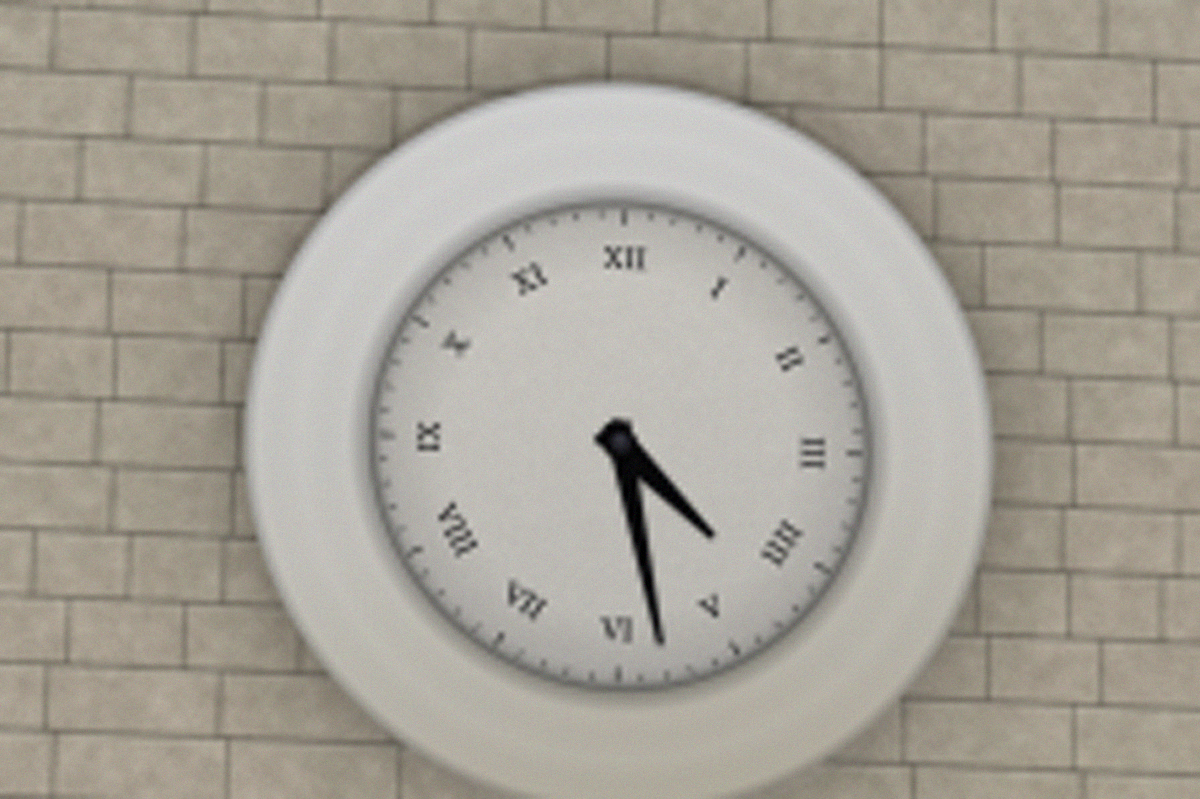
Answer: 4.28
